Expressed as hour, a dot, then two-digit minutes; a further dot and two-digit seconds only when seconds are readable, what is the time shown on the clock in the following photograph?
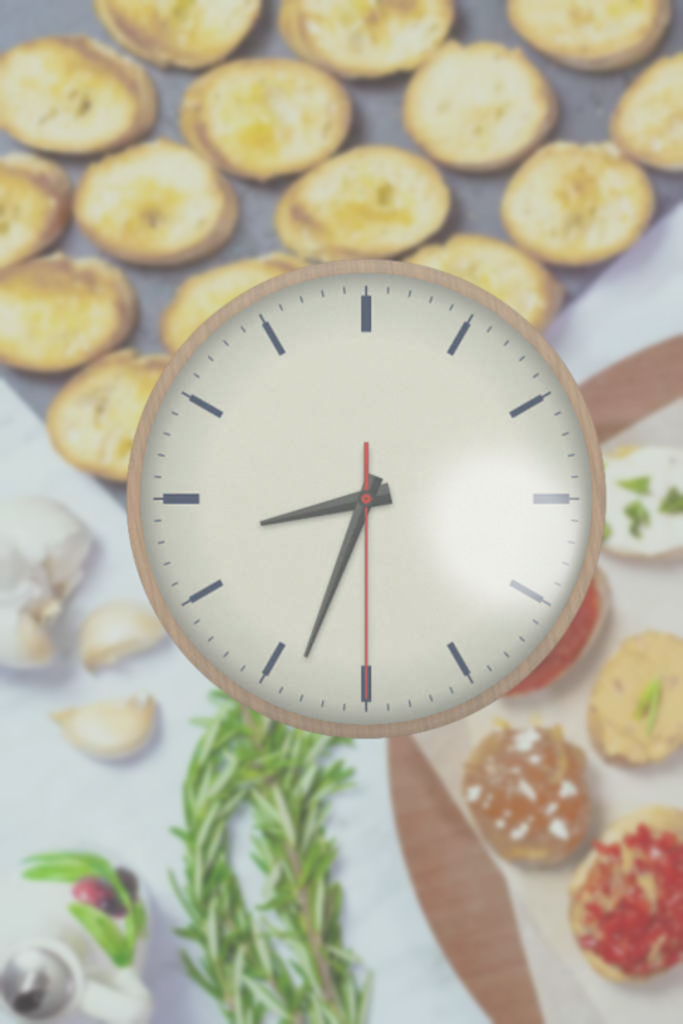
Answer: 8.33.30
